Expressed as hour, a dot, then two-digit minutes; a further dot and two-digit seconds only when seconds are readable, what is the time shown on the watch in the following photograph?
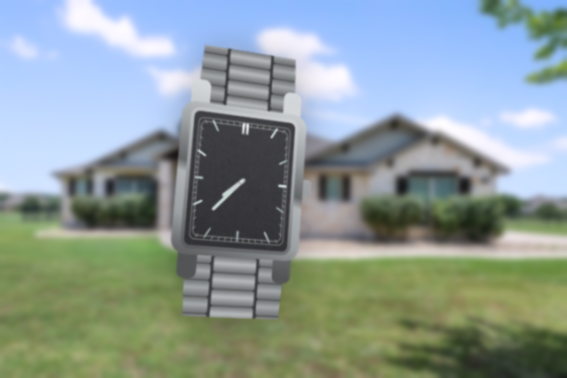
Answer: 7.37
